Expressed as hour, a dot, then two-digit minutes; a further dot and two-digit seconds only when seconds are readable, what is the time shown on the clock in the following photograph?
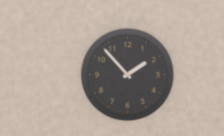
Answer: 1.53
